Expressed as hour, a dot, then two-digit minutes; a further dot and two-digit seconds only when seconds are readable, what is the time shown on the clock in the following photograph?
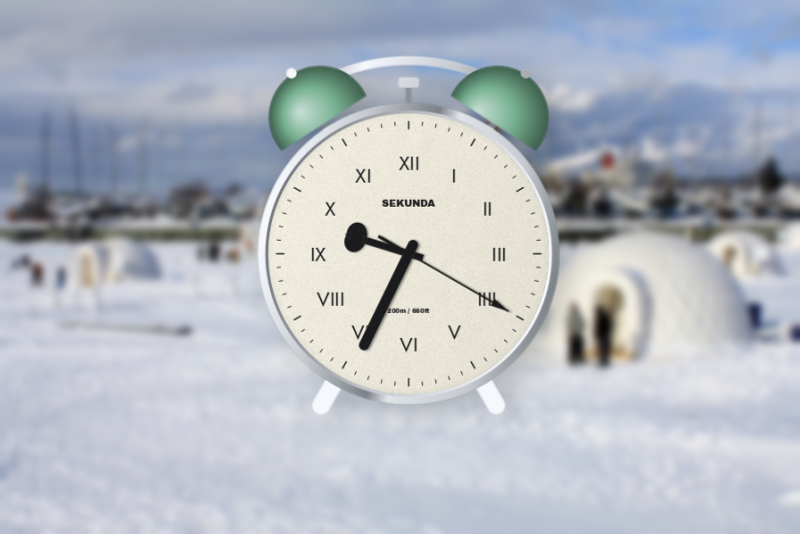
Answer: 9.34.20
